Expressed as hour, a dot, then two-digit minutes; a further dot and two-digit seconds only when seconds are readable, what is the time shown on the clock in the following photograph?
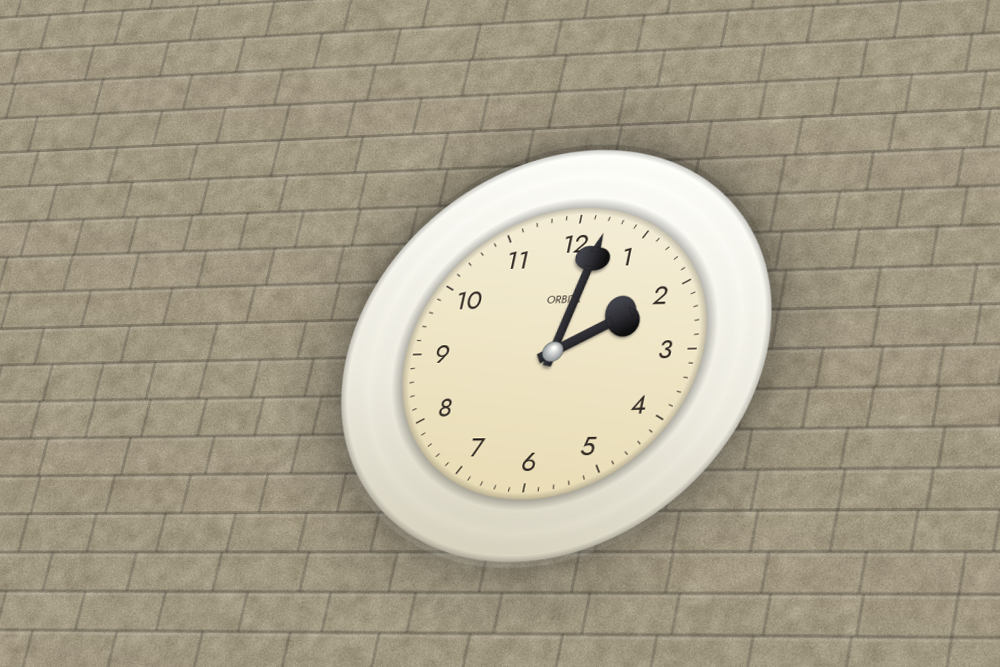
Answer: 2.02
